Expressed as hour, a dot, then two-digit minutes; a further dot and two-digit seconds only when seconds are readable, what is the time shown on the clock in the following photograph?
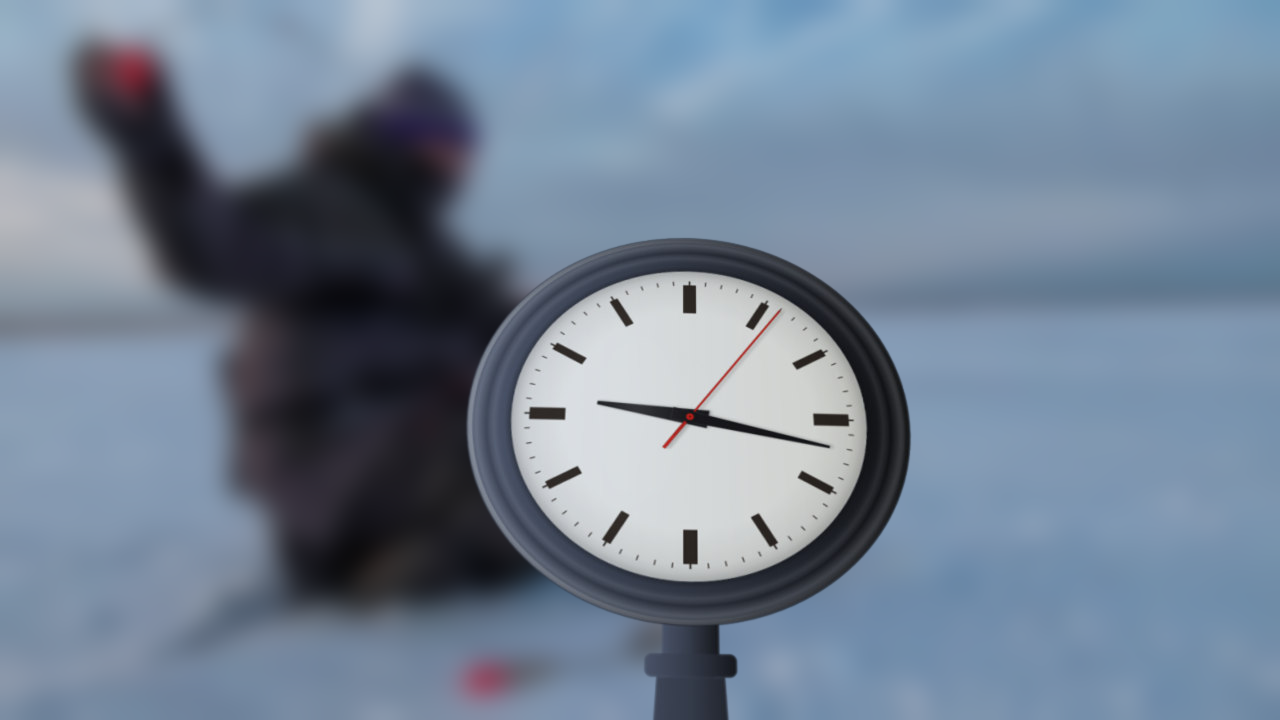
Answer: 9.17.06
